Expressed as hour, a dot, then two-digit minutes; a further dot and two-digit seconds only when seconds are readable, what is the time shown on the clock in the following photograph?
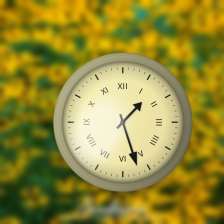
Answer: 1.27
